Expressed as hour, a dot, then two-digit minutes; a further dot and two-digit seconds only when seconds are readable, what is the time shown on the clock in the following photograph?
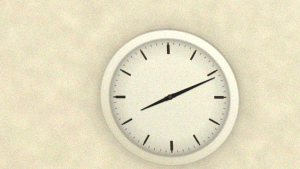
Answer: 8.11
